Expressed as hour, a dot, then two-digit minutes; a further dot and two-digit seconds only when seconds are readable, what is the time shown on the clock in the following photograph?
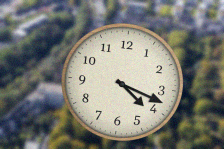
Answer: 4.18
